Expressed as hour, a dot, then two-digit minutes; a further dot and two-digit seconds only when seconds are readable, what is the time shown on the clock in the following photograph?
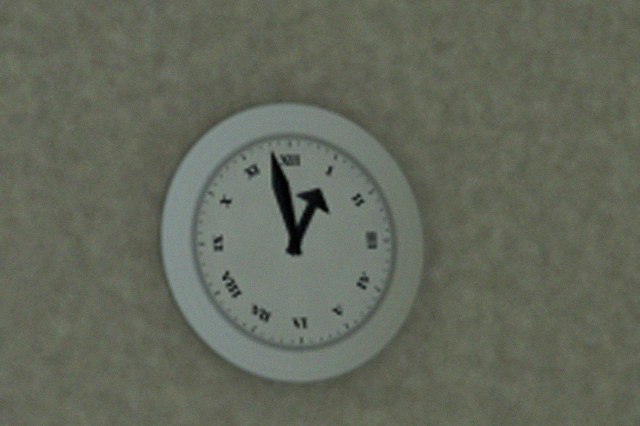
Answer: 12.58
